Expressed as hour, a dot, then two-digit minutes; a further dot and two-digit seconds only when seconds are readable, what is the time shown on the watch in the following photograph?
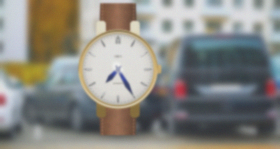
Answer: 7.25
